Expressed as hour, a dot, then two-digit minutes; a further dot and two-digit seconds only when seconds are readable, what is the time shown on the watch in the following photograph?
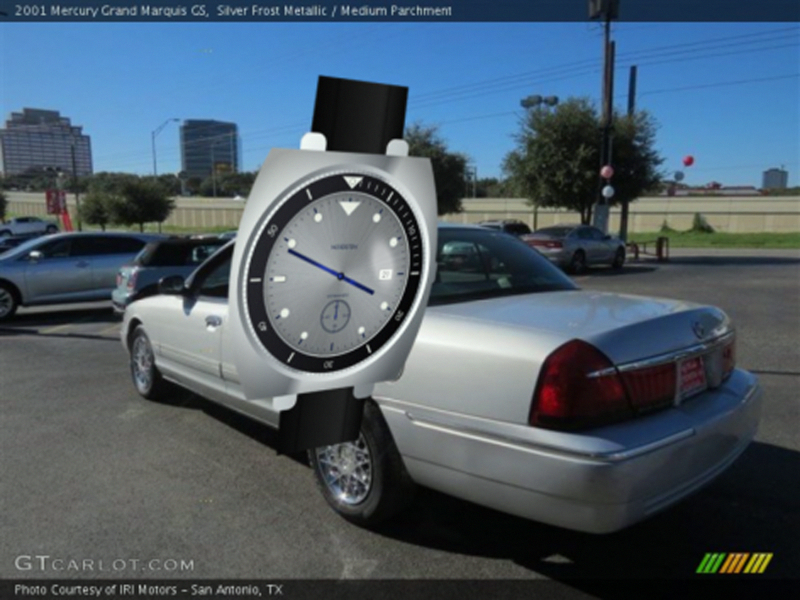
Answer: 3.49
